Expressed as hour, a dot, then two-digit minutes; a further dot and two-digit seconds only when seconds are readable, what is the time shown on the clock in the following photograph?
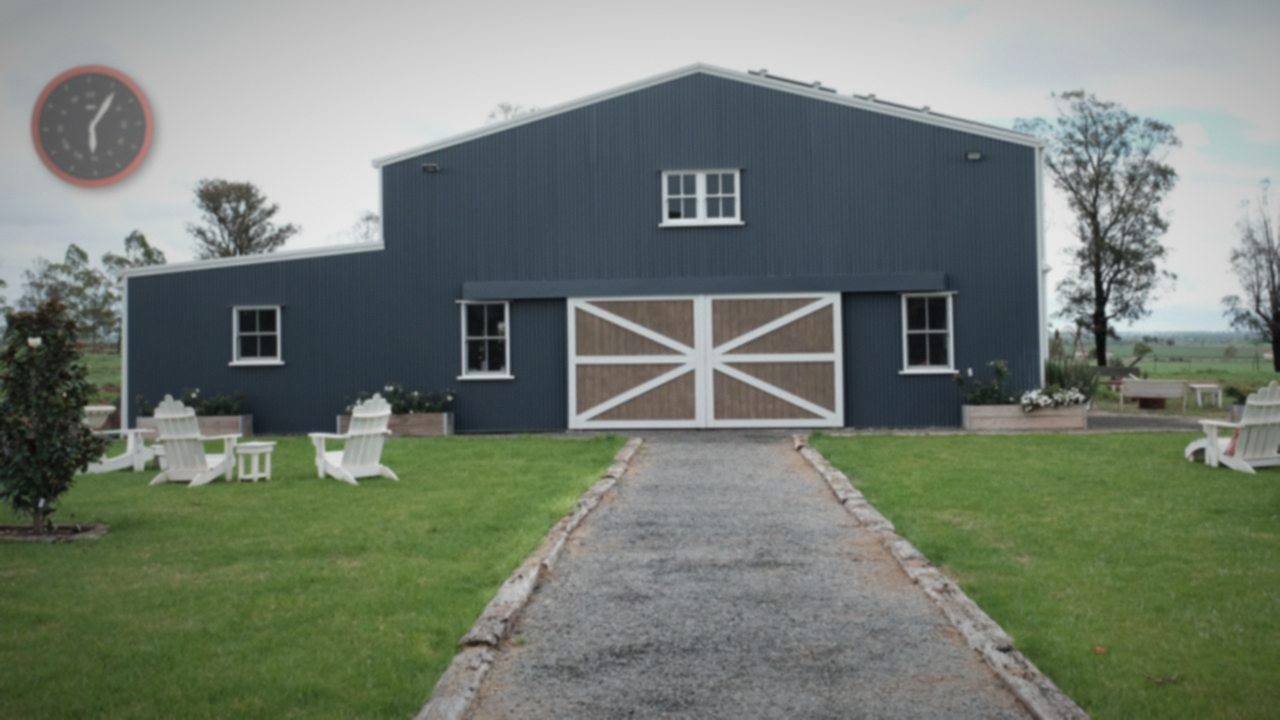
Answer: 6.06
